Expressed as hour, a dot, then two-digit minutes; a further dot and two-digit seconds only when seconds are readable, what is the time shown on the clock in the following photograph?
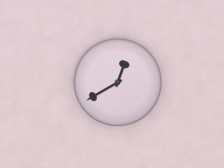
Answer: 12.40
